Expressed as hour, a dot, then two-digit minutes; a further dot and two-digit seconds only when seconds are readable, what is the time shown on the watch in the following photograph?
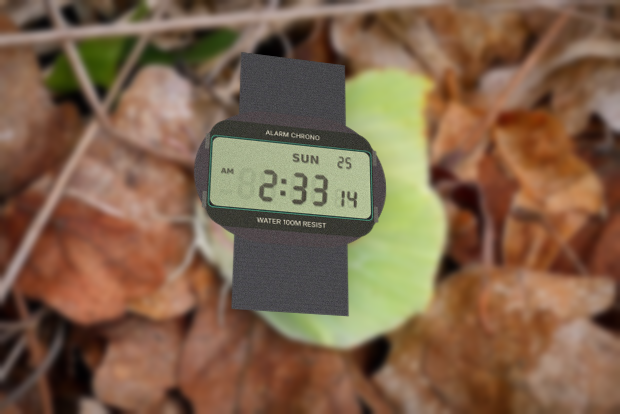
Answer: 2.33.14
